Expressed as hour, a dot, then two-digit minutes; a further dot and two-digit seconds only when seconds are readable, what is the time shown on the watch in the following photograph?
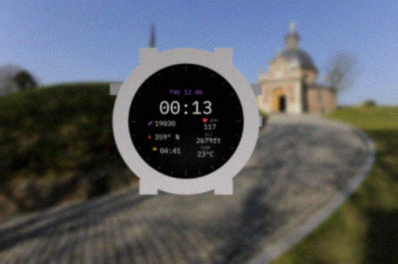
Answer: 0.13
